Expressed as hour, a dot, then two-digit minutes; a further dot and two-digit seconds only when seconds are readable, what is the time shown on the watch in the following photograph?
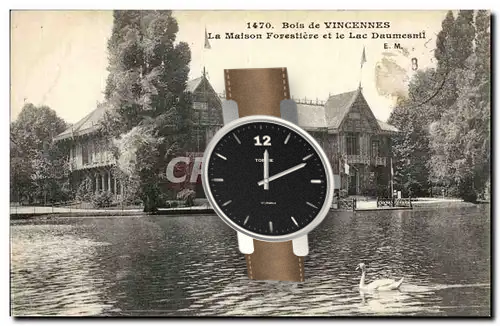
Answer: 12.11
